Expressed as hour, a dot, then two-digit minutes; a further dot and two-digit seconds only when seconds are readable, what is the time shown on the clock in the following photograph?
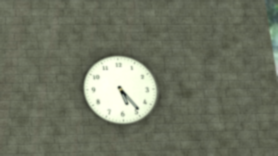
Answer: 5.24
